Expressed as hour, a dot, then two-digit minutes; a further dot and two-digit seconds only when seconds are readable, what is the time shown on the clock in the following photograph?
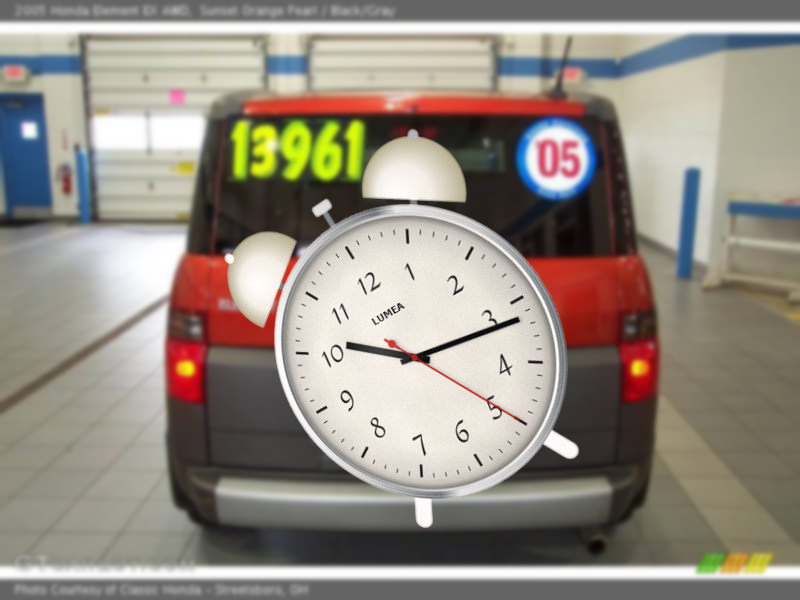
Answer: 10.16.25
